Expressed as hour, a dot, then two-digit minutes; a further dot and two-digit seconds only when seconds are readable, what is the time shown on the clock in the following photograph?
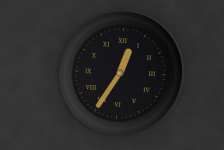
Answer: 12.35
